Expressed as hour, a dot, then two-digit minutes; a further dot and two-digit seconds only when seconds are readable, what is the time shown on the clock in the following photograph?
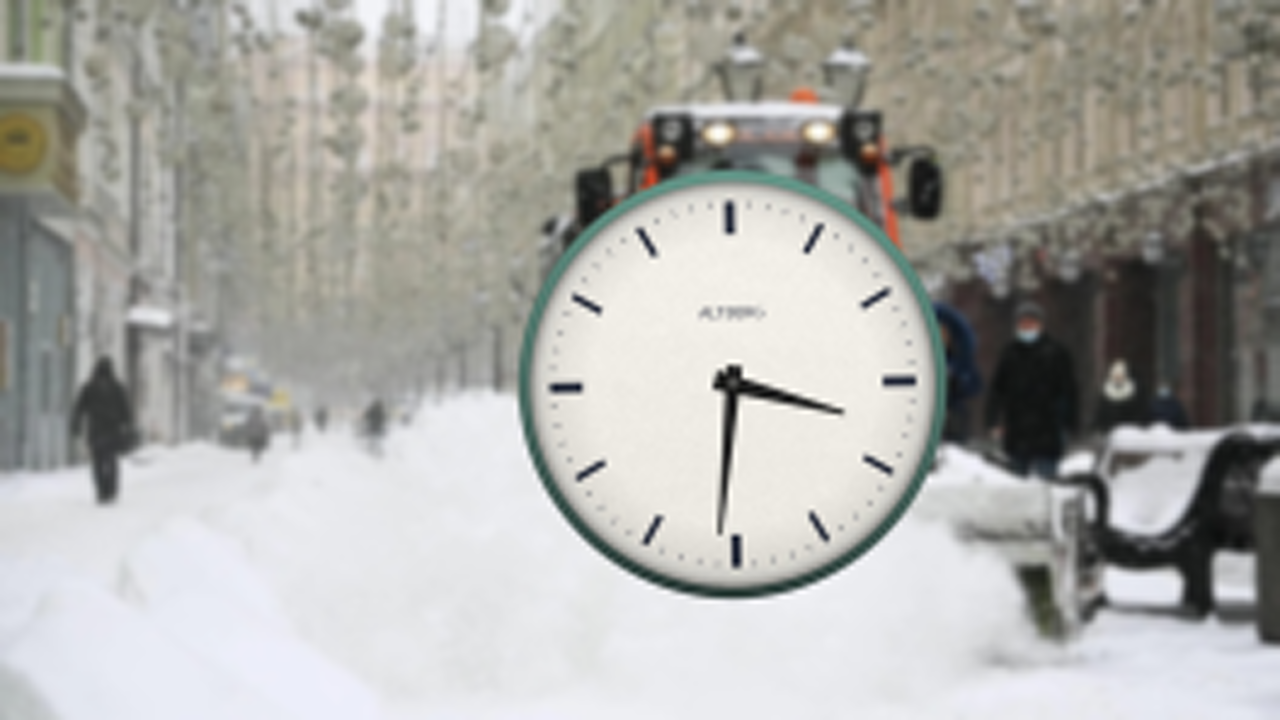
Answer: 3.31
